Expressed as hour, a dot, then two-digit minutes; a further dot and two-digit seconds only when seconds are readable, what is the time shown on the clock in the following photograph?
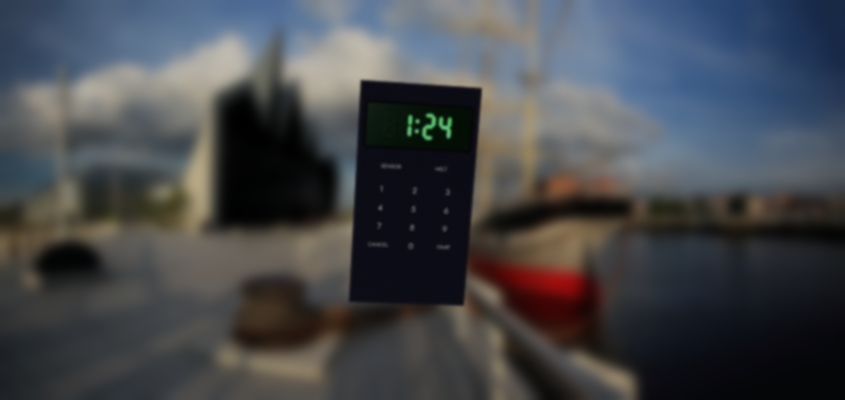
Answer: 1.24
